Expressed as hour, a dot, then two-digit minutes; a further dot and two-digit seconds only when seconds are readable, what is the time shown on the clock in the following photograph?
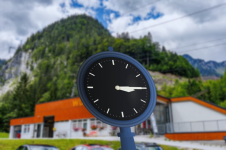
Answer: 3.15
